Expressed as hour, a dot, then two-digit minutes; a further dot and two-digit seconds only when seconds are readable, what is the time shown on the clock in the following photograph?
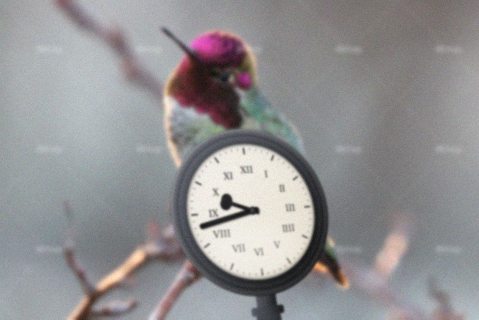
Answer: 9.43
